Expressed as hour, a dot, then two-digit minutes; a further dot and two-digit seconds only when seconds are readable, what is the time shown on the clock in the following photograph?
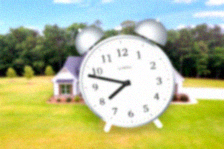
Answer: 7.48
